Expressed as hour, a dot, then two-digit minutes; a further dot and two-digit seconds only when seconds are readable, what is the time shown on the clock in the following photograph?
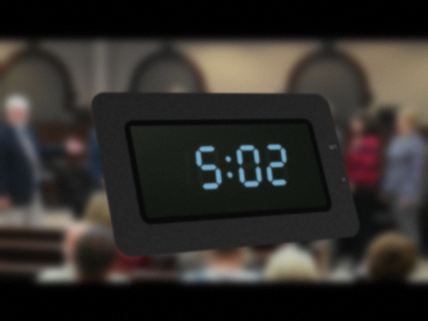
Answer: 5.02
